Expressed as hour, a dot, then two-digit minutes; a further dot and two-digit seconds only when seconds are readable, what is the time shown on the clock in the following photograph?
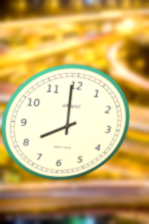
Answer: 7.59
